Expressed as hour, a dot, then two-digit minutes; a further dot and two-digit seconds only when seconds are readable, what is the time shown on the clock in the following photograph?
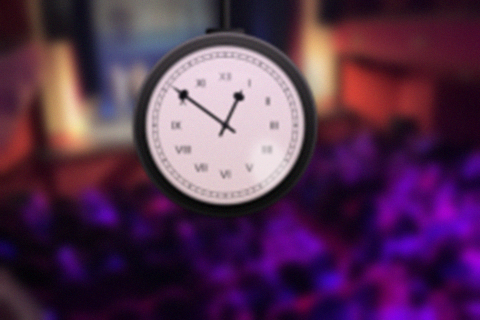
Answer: 12.51
